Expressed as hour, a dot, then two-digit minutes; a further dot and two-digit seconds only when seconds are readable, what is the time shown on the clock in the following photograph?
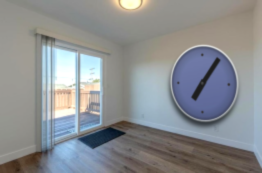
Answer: 7.06
